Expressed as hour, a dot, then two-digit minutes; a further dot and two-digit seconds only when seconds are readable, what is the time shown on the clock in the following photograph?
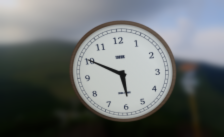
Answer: 5.50
